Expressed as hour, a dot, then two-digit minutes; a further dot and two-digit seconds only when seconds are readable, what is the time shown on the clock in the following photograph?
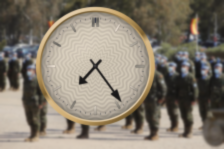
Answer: 7.24
